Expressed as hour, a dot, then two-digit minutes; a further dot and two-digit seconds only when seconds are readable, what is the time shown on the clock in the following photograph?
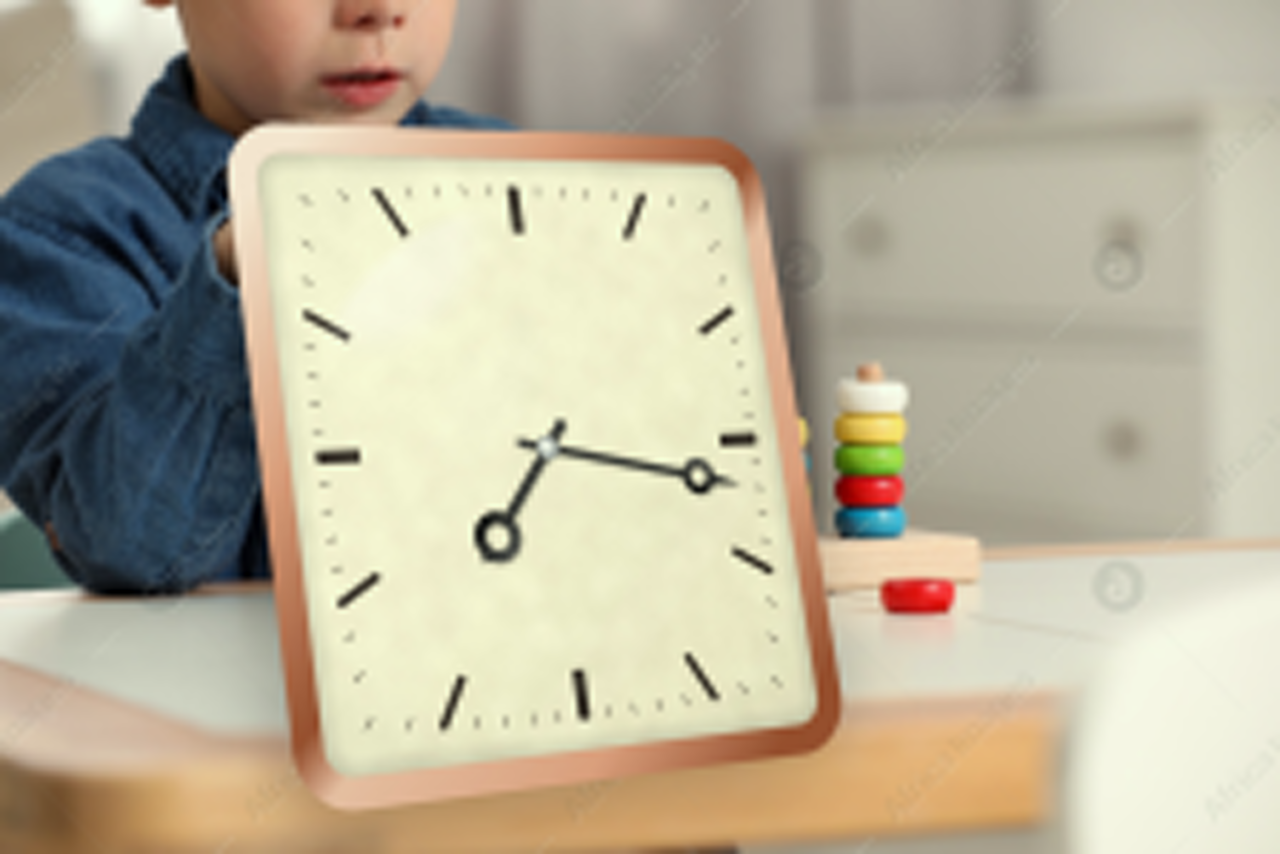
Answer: 7.17
